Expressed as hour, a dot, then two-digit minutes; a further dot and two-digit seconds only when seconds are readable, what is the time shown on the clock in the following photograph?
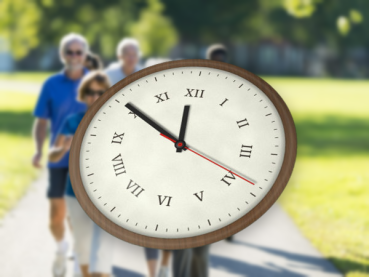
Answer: 11.50.19
